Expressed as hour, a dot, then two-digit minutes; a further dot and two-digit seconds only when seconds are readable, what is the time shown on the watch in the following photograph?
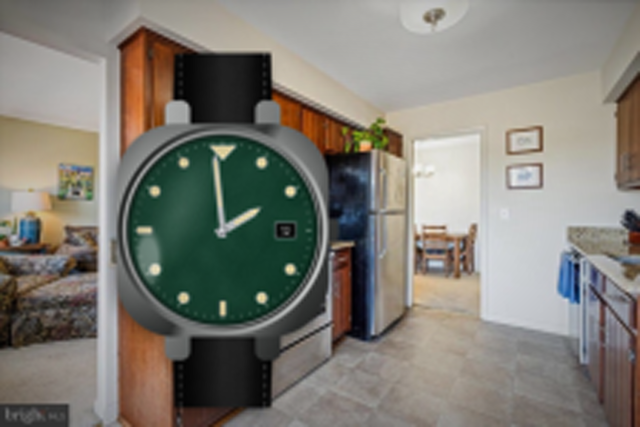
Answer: 1.59
